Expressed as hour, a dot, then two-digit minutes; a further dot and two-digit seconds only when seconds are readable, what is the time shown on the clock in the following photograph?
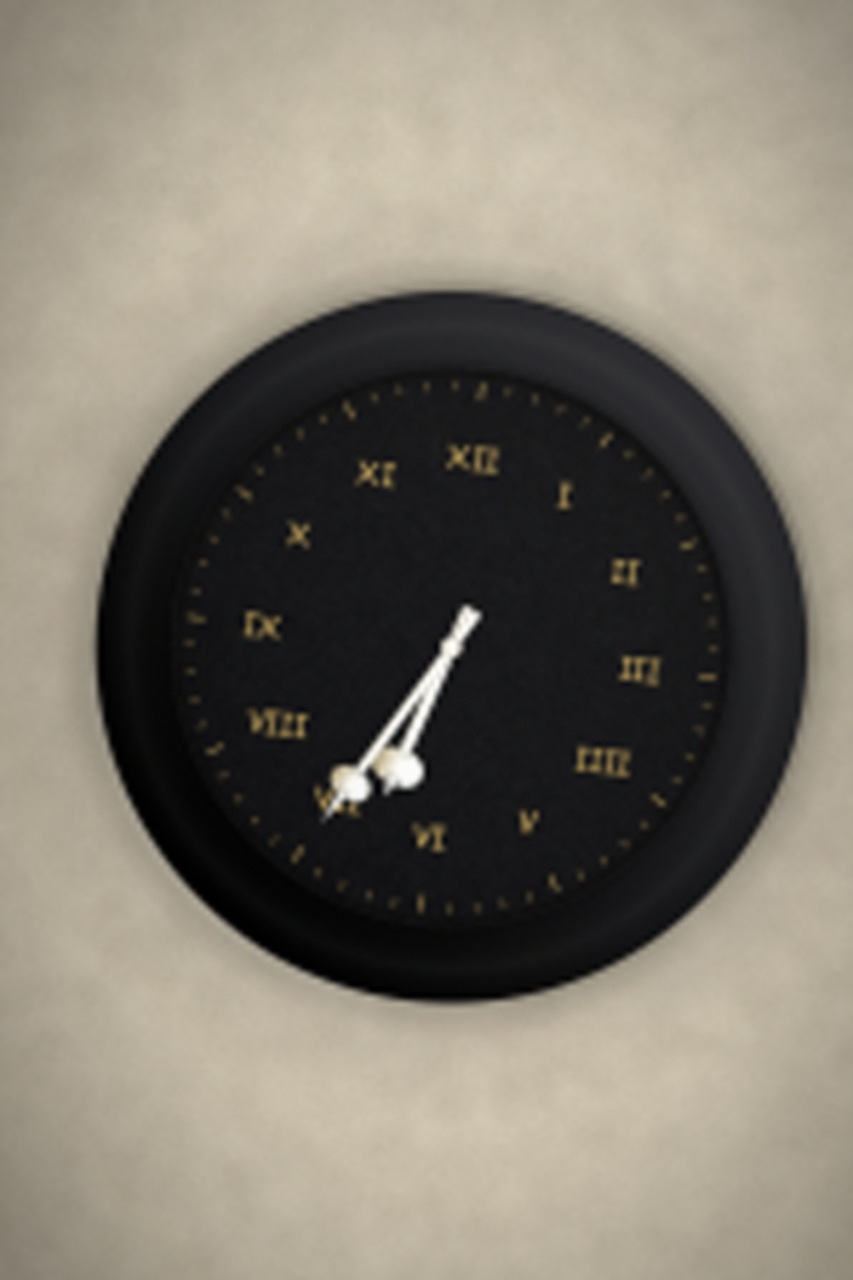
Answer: 6.35
